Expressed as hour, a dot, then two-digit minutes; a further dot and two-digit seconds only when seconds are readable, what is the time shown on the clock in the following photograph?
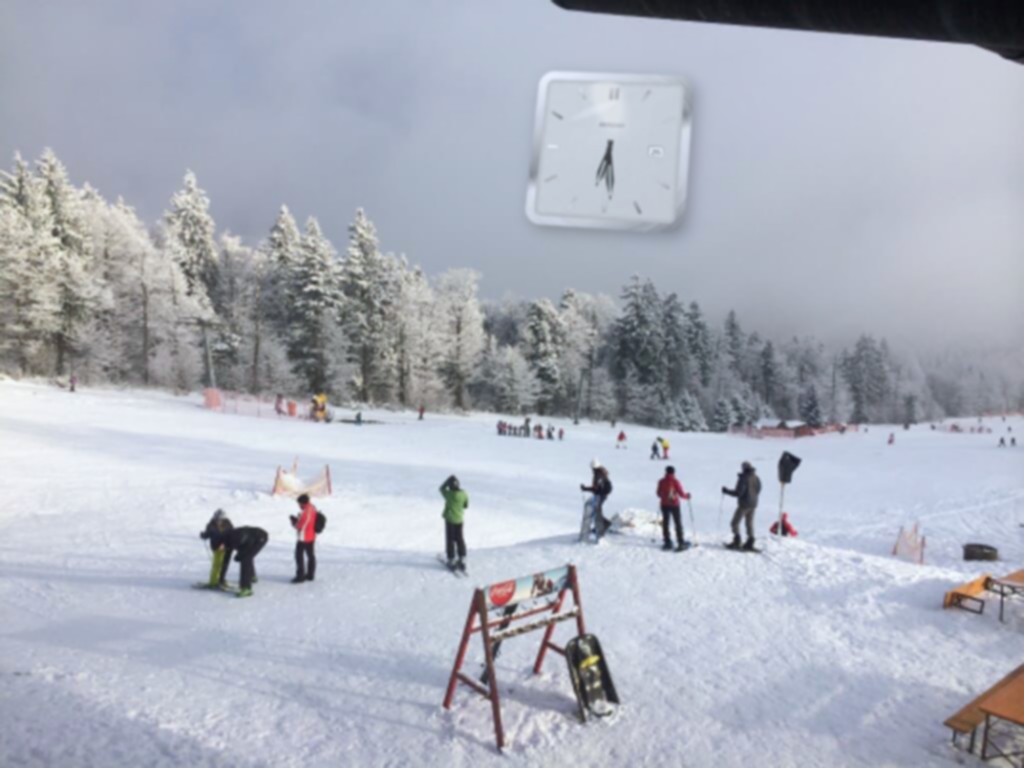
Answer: 6.29
